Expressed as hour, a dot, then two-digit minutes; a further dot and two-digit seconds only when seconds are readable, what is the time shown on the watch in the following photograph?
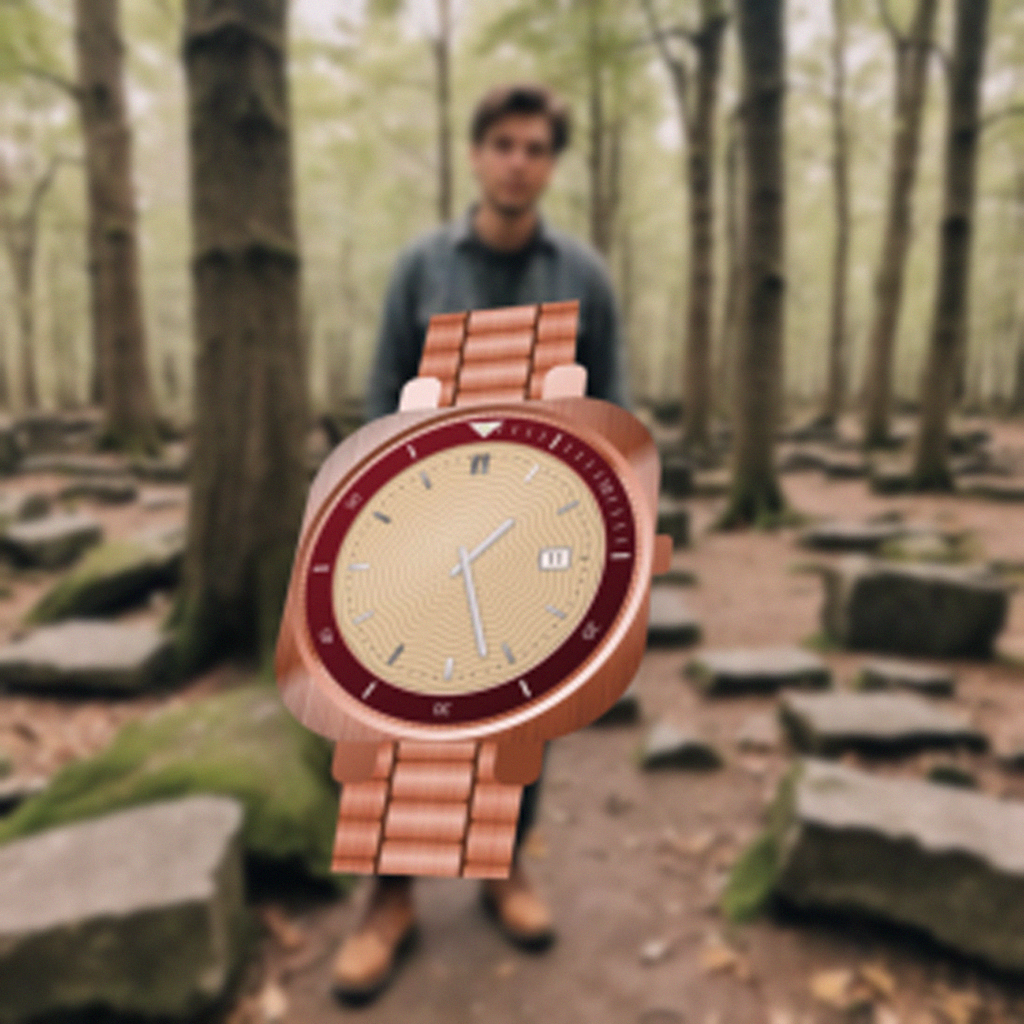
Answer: 1.27
